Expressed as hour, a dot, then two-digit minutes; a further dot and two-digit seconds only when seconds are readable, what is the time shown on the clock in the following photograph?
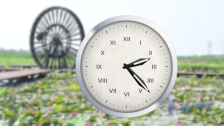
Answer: 2.23
